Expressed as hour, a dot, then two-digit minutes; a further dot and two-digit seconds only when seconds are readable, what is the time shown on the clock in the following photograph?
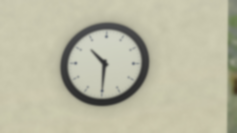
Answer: 10.30
